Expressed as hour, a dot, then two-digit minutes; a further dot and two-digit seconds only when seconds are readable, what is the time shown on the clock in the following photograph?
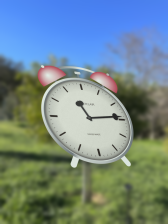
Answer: 11.14
